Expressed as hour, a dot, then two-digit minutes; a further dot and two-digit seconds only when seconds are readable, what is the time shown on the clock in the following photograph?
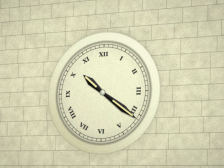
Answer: 10.21
